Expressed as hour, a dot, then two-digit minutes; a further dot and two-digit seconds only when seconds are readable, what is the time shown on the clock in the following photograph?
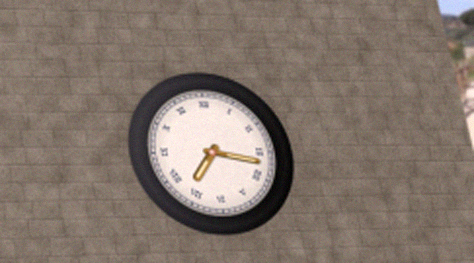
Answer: 7.17
